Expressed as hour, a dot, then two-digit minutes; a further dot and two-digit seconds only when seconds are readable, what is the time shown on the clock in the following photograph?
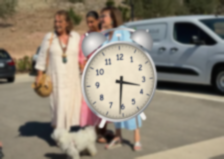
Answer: 3.31
